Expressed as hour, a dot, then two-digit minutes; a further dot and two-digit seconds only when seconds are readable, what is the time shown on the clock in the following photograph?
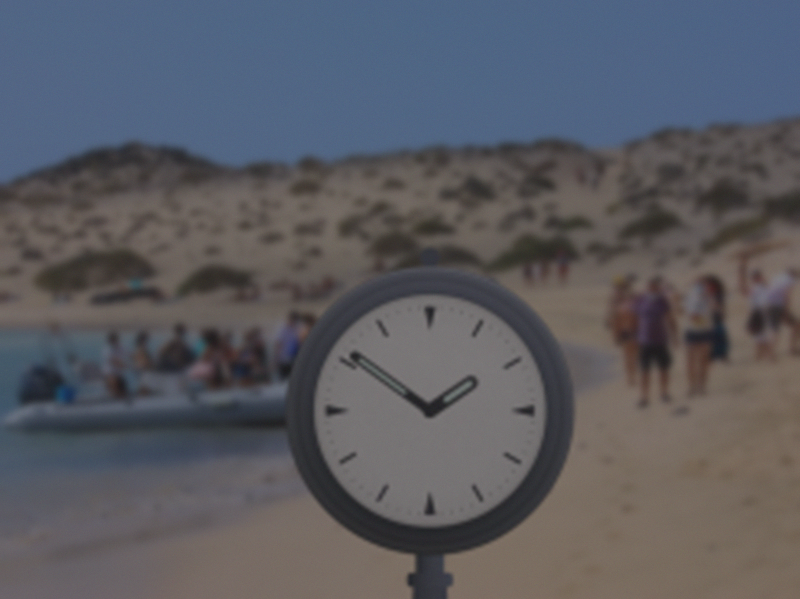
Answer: 1.51
